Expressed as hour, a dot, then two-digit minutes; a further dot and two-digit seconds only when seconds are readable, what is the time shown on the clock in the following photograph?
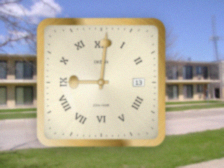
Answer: 9.01
